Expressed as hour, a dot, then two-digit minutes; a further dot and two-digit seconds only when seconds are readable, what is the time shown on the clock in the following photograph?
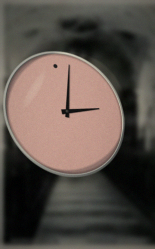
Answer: 3.03
